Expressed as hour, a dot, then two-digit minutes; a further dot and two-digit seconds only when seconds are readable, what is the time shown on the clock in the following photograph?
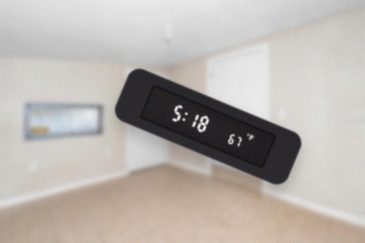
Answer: 5.18
